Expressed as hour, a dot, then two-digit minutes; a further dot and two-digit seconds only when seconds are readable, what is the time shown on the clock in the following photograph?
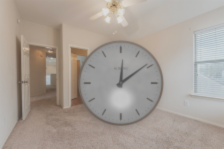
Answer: 12.09
